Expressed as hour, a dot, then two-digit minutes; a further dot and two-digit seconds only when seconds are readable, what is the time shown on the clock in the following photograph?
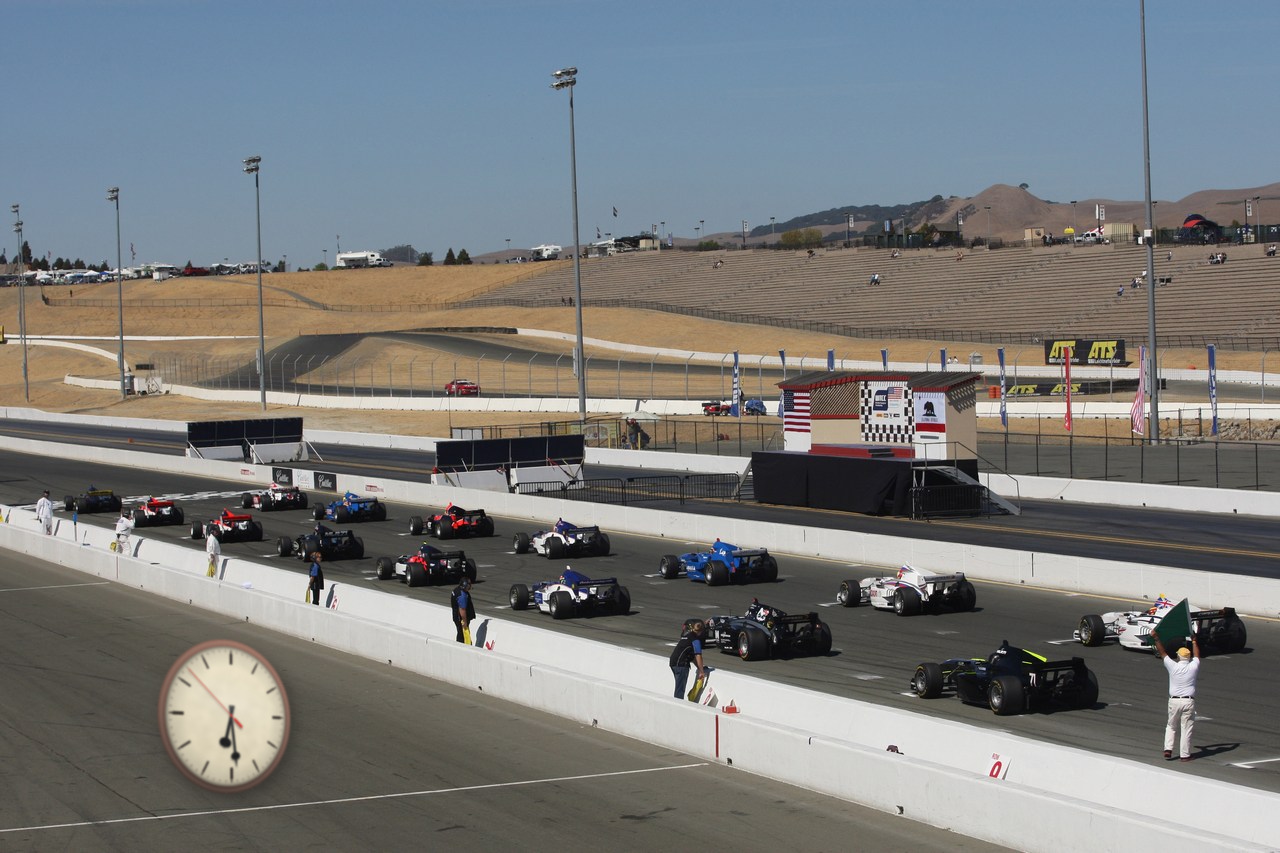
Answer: 6.28.52
